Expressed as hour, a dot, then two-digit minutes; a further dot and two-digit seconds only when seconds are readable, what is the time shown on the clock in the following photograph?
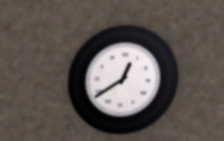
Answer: 12.39
